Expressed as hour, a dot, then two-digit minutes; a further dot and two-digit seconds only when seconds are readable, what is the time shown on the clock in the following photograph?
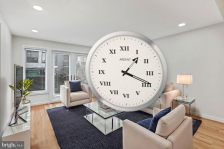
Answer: 1.19
